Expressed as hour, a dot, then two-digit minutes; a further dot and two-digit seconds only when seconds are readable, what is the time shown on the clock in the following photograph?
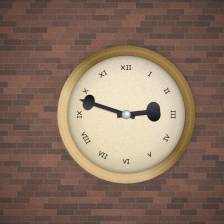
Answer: 2.48
